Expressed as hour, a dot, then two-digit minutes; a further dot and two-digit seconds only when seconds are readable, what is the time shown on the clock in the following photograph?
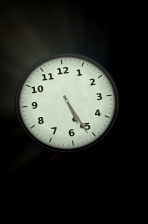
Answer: 5.26
